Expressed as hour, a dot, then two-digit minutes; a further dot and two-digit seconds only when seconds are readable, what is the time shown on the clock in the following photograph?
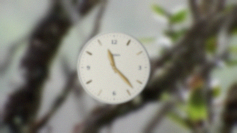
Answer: 11.23
